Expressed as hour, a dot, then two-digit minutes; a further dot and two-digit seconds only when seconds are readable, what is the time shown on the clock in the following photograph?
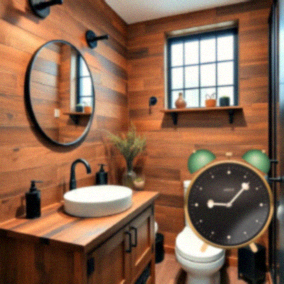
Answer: 9.07
